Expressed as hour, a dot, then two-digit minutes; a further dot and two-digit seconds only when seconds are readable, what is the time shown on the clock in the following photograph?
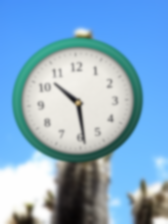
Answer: 10.29
